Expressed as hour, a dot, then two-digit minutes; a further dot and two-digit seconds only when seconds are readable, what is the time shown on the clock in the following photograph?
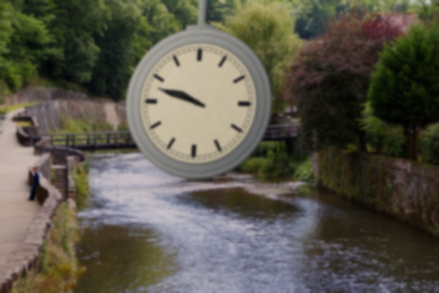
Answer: 9.48
